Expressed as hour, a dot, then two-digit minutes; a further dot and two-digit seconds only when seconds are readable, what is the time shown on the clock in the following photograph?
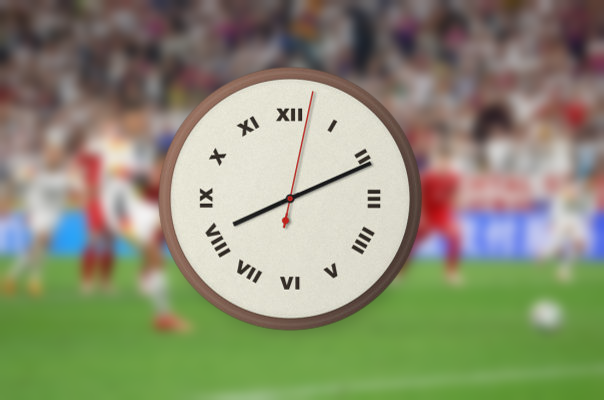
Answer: 8.11.02
